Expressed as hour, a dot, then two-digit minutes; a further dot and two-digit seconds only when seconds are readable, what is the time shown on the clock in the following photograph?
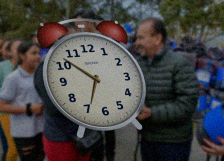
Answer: 6.52
